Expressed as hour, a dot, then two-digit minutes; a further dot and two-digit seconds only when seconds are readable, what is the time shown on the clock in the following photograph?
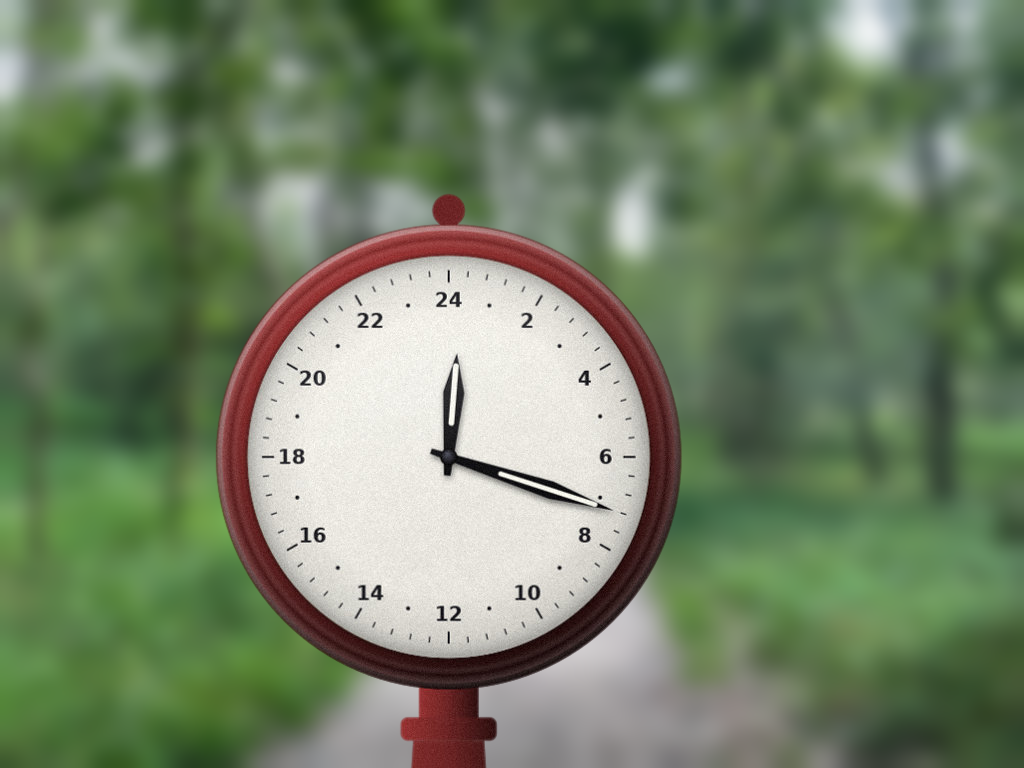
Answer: 0.18
